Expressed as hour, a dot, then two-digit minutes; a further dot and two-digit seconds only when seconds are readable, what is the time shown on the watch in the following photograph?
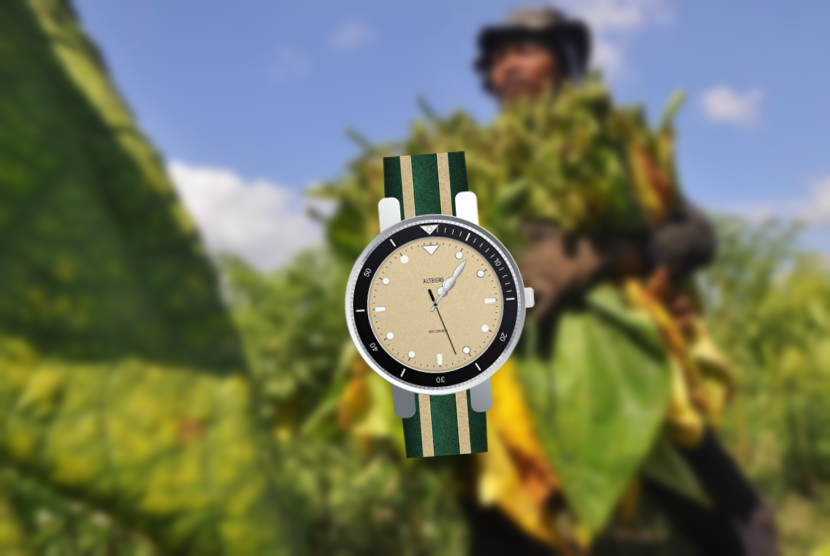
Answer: 1.06.27
